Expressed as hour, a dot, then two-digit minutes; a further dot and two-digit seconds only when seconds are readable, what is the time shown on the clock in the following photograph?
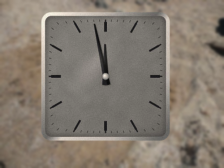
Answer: 11.58
